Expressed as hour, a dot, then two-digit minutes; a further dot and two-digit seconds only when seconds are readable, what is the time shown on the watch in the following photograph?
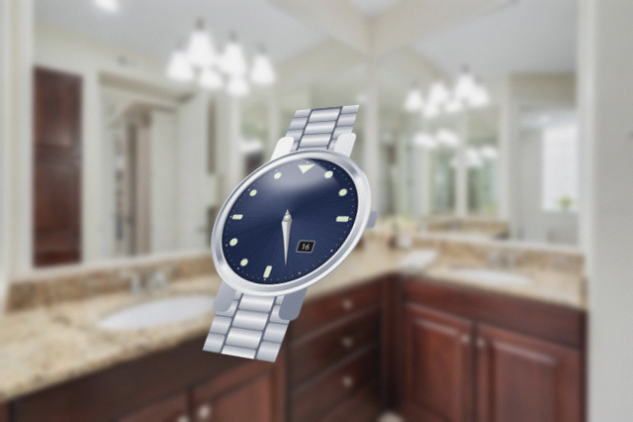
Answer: 5.27
